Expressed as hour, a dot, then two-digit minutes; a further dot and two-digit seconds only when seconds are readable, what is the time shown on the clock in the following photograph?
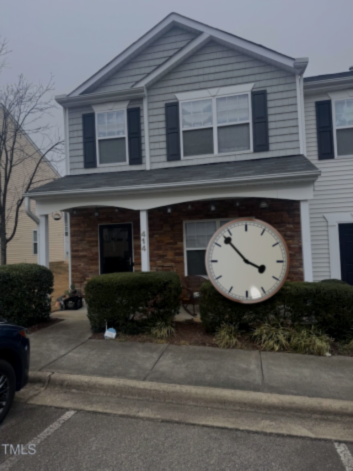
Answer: 3.53
